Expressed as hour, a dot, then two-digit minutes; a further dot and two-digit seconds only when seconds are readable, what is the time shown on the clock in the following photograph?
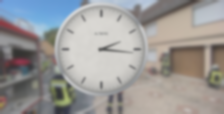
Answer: 2.16
